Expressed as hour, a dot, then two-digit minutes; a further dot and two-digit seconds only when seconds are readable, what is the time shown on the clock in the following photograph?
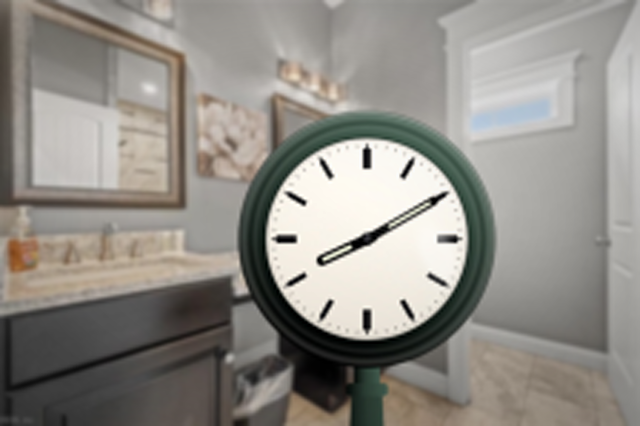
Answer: 8.10
